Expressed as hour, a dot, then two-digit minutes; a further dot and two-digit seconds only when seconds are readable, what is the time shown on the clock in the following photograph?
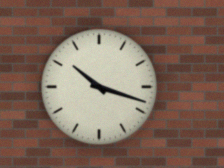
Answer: 10.18
